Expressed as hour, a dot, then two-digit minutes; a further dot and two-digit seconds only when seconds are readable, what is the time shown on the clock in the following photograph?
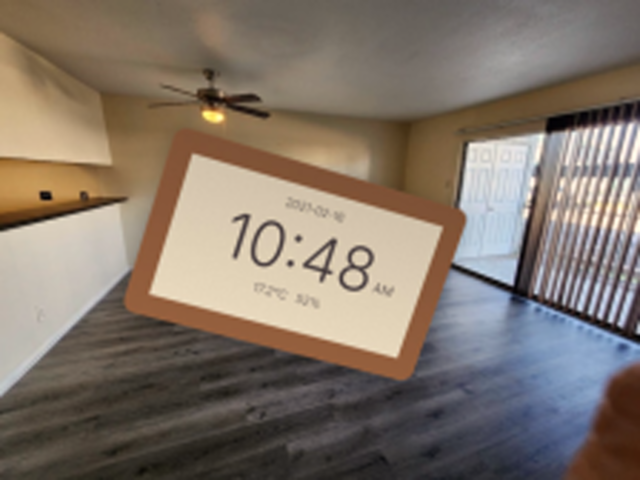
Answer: 10.48
